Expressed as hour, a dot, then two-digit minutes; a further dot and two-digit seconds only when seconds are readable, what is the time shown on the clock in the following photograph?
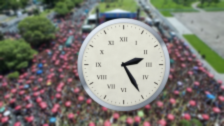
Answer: 2.25
